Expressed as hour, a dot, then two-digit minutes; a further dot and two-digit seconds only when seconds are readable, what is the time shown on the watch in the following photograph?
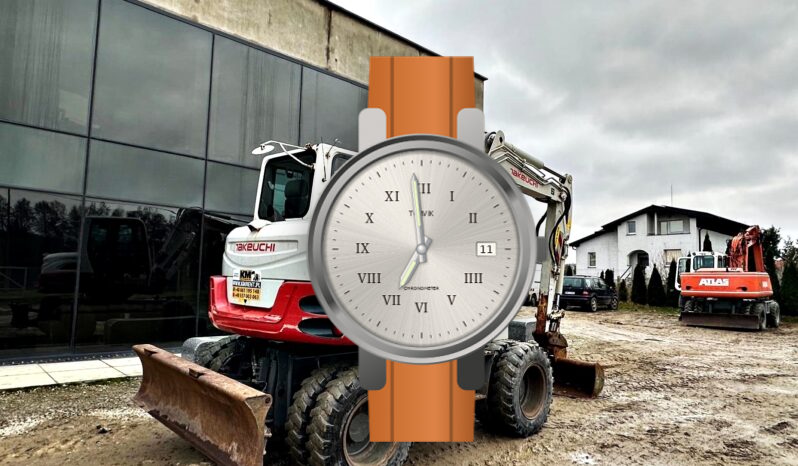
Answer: 6.59
